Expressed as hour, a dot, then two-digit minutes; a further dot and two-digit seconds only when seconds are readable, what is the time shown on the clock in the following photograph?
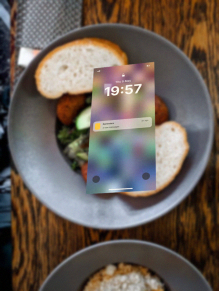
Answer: 19.57
